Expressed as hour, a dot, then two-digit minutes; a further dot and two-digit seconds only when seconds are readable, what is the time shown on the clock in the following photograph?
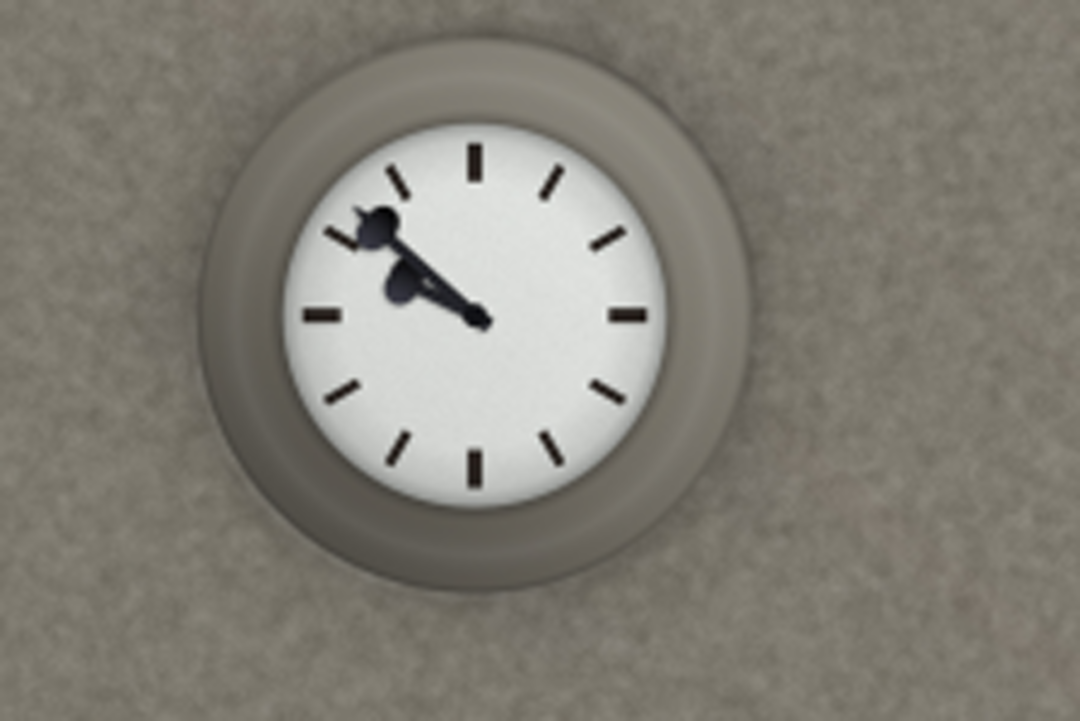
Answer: 9.52
